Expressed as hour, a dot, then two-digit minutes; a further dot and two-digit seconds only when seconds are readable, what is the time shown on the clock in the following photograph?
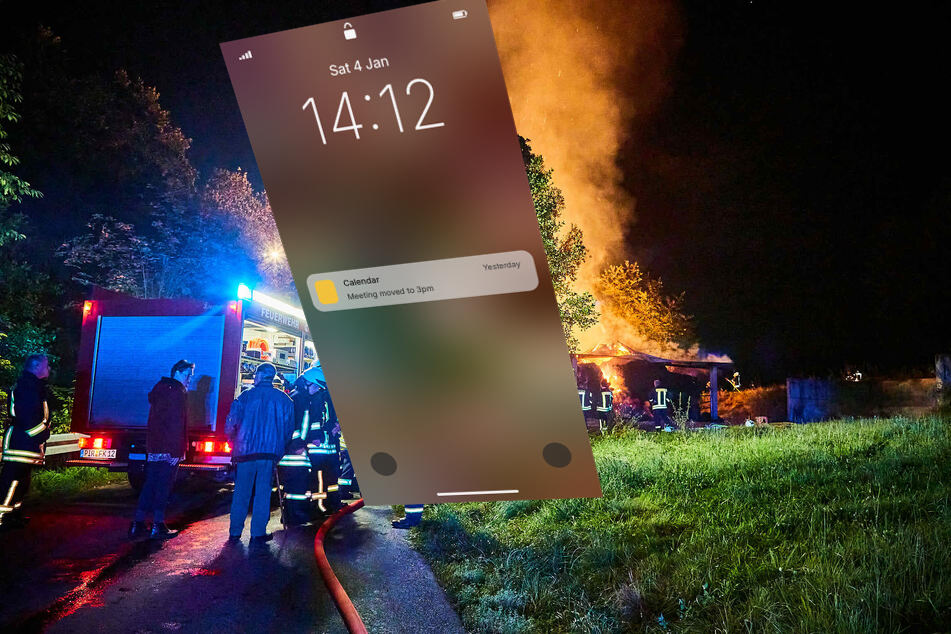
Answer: 14.12
